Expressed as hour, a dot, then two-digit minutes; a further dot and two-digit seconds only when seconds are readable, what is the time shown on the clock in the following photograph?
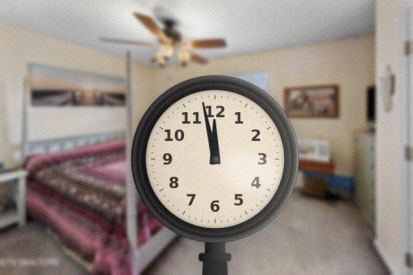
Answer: 11.58
